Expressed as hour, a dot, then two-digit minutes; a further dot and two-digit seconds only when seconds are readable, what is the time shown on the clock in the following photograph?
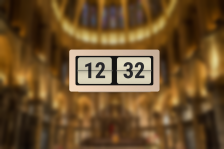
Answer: 12.32
